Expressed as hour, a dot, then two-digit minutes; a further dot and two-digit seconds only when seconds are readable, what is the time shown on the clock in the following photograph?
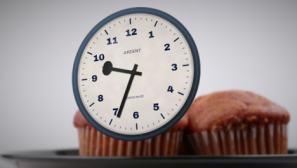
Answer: 9.34
